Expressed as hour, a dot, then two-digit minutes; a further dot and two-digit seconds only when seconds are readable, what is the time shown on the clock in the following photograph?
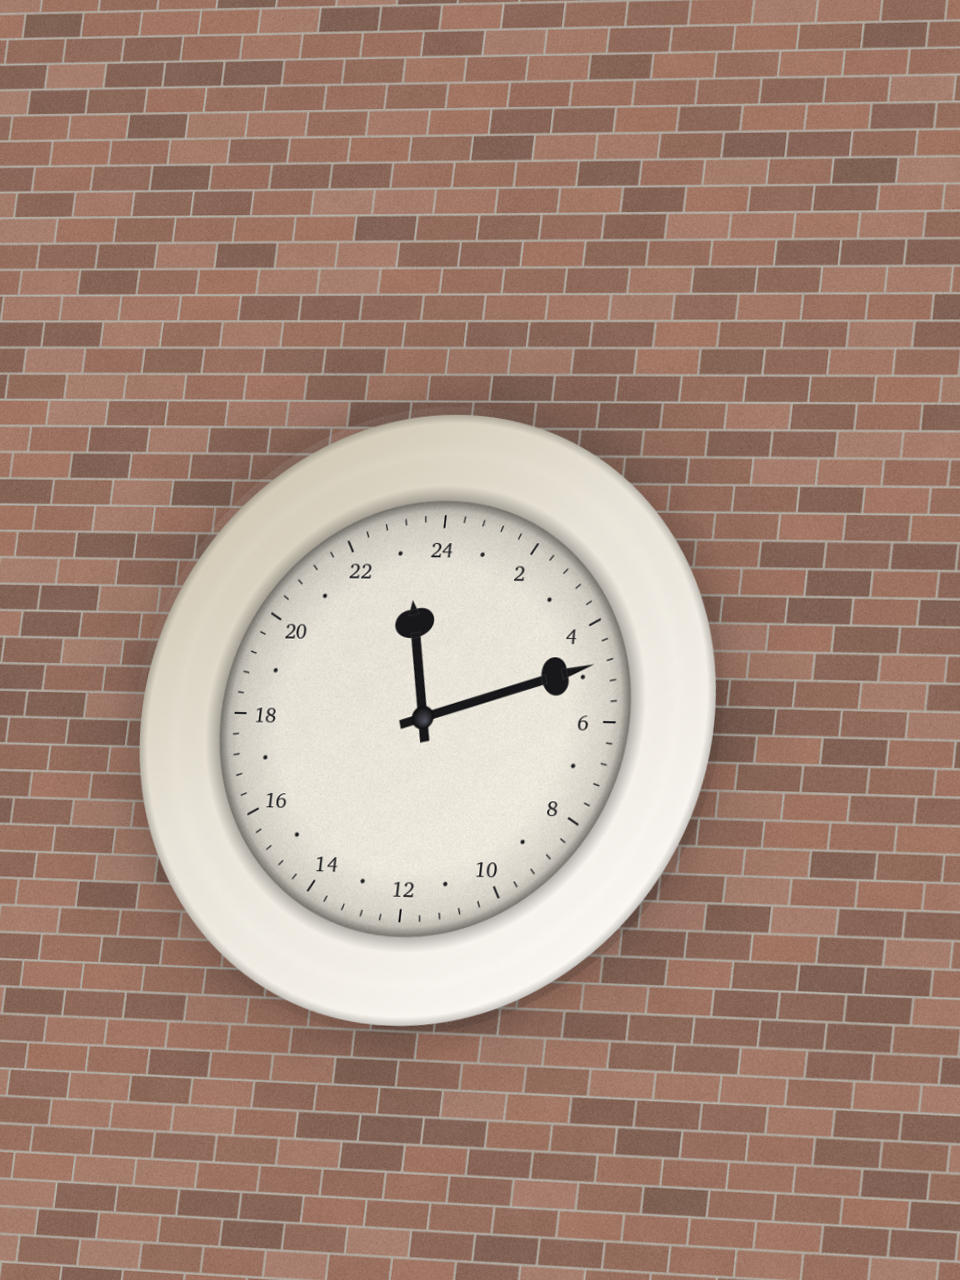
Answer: 23.12
